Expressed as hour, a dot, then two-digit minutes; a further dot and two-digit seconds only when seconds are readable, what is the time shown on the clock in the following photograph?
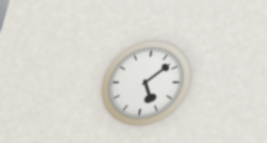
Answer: 5.08
